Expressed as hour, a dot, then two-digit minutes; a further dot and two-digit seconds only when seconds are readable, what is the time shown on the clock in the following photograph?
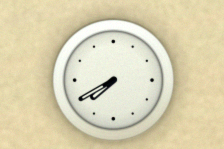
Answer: 7.40
